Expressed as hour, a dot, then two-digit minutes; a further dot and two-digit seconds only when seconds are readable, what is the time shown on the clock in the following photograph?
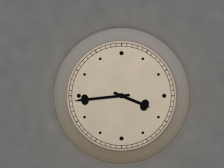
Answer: 3.44
